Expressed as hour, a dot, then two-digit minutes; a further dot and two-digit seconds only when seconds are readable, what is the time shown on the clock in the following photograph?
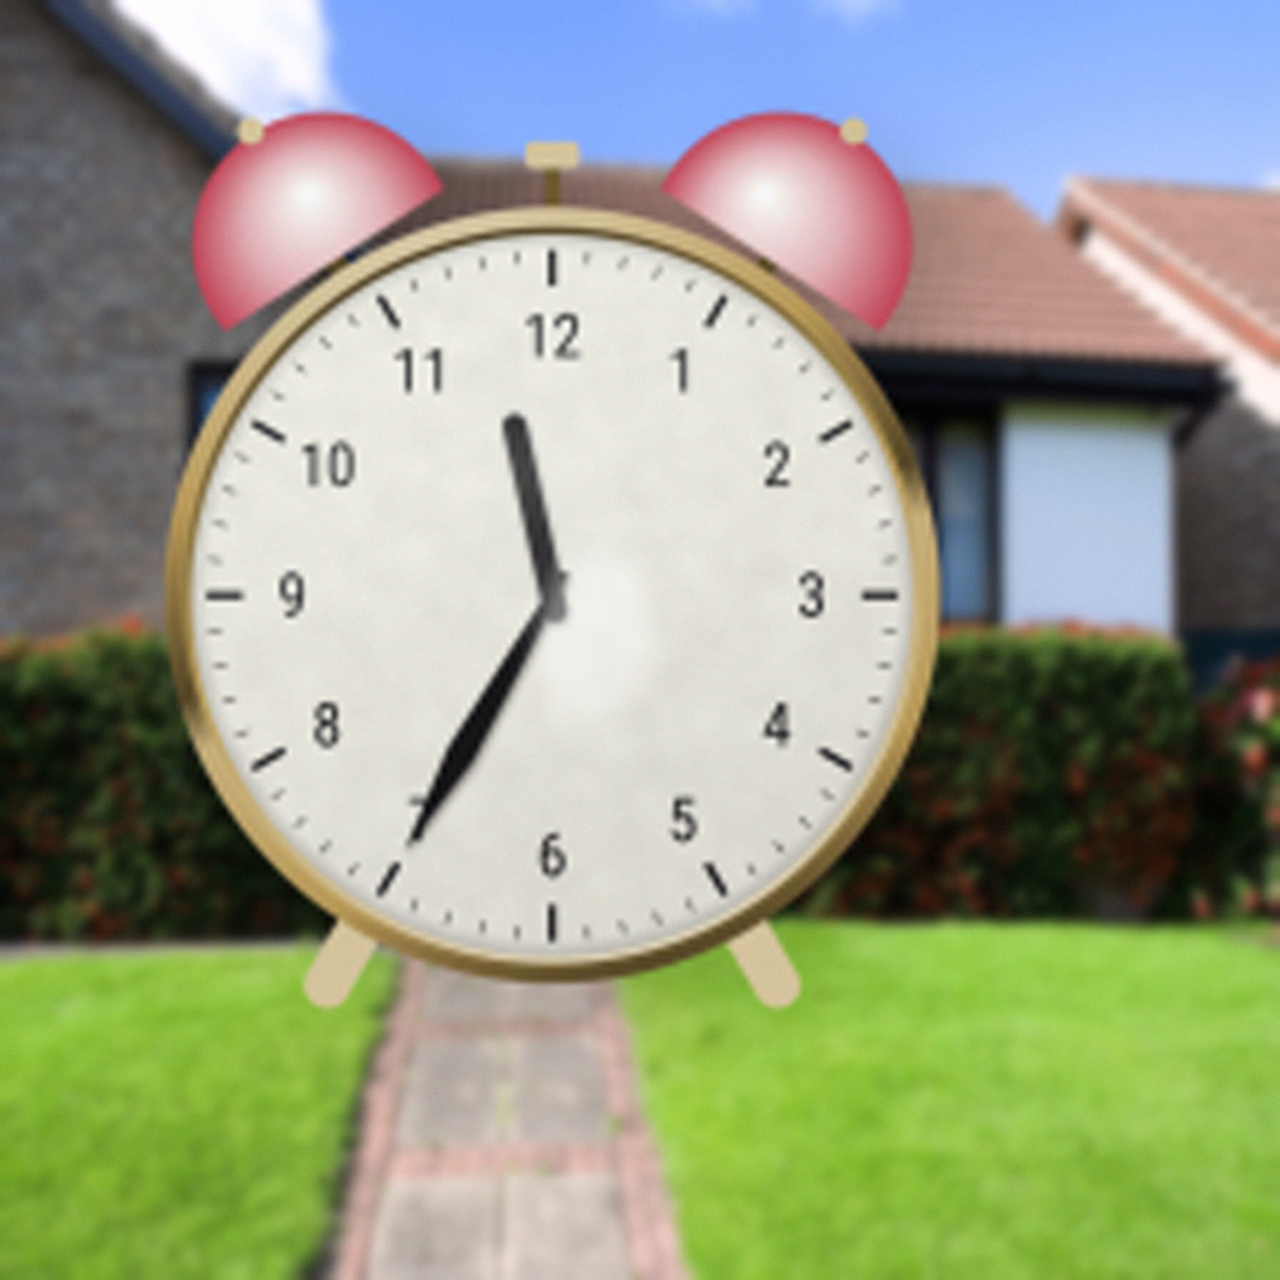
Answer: 11.35
